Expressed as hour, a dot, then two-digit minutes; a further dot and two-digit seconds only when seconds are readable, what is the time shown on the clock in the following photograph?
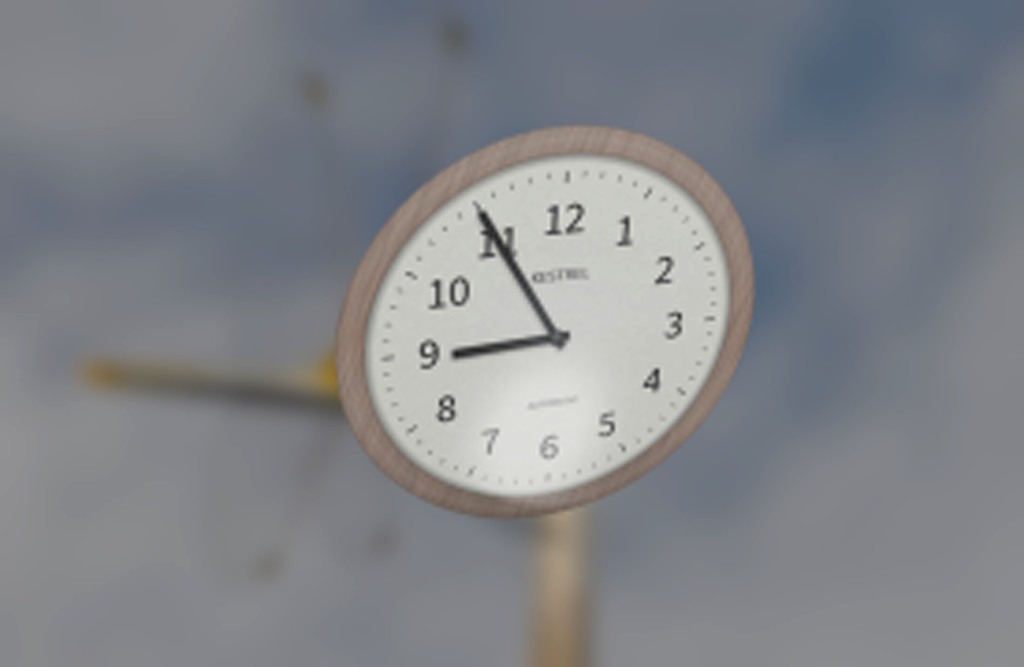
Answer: 8.55
